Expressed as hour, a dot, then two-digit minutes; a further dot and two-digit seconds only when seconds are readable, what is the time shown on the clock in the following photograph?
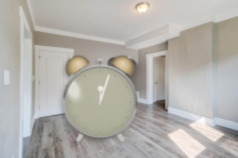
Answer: 12.03
